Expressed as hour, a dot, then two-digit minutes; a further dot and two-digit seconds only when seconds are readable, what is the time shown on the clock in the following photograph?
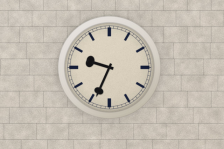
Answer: 9.34
